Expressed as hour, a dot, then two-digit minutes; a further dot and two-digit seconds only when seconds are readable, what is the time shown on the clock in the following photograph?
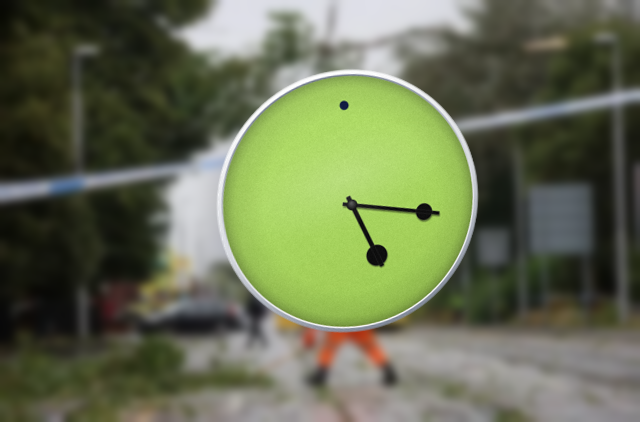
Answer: 5.17
